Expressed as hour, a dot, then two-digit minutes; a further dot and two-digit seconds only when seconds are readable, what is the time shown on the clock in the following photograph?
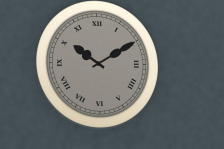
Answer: 10.10
